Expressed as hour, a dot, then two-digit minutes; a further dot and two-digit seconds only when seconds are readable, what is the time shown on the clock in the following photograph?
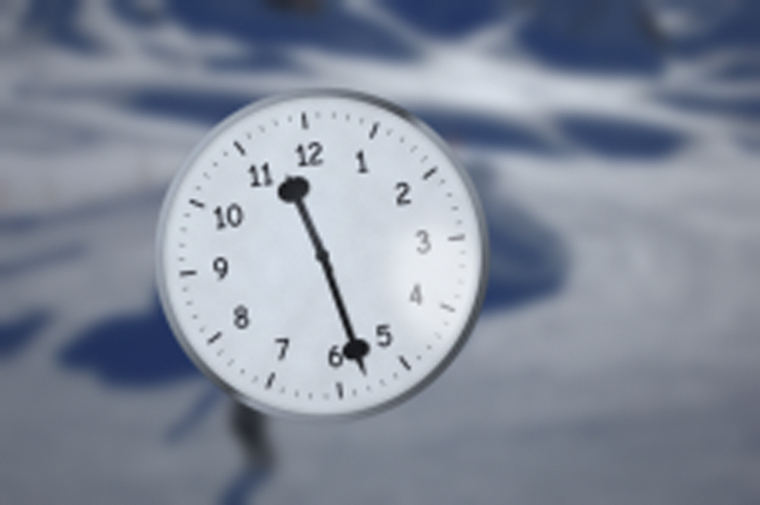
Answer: 11.28
